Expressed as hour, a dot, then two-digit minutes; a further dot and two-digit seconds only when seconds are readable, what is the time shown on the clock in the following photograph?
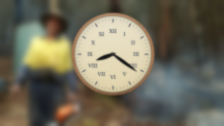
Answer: 8.21
